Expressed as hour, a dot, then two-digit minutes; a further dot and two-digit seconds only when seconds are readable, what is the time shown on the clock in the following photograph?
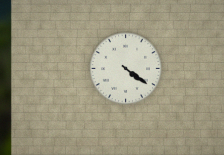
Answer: 4.21
